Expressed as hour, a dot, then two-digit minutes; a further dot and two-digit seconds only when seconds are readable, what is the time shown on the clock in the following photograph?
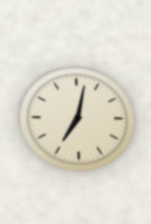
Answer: 7.02
